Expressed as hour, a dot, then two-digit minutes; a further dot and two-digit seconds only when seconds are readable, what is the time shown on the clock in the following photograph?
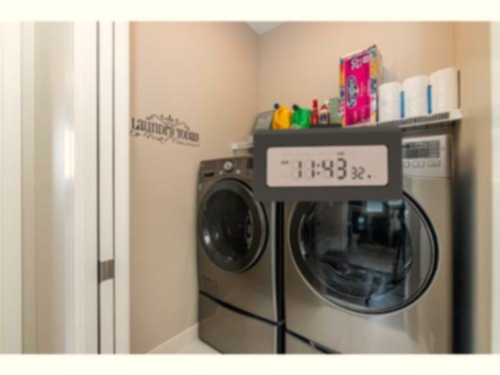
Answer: 11.43
